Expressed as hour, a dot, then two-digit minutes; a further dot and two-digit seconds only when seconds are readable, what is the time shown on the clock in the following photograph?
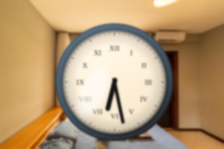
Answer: 6.28
